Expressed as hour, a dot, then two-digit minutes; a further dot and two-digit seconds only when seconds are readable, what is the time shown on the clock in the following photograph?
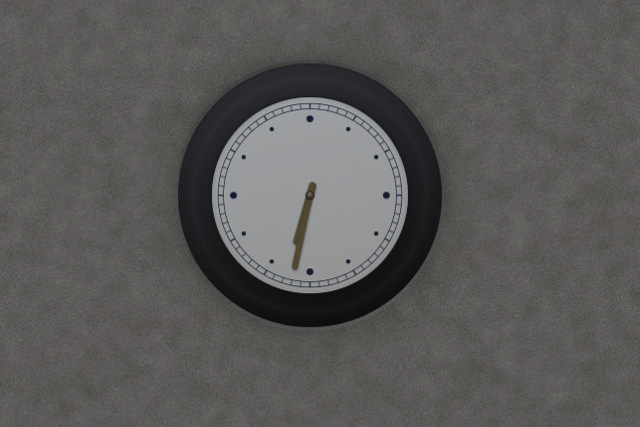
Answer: 6.32
